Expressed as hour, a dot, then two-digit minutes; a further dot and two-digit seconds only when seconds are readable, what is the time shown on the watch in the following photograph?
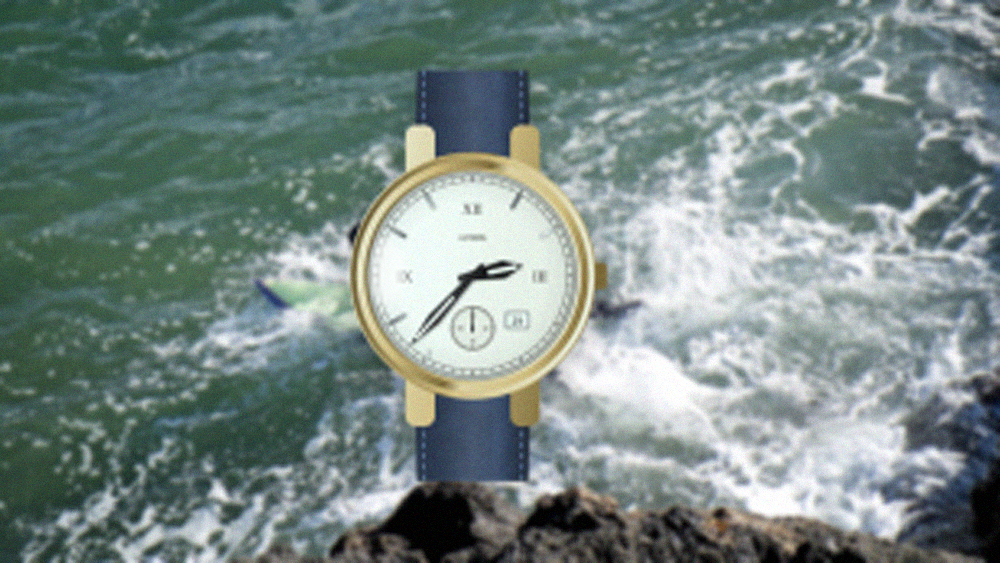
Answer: 2.37
